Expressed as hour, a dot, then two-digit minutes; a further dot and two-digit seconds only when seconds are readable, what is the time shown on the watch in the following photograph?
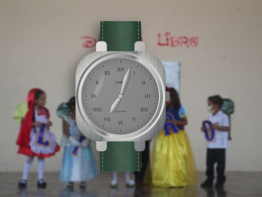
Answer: 7.03
